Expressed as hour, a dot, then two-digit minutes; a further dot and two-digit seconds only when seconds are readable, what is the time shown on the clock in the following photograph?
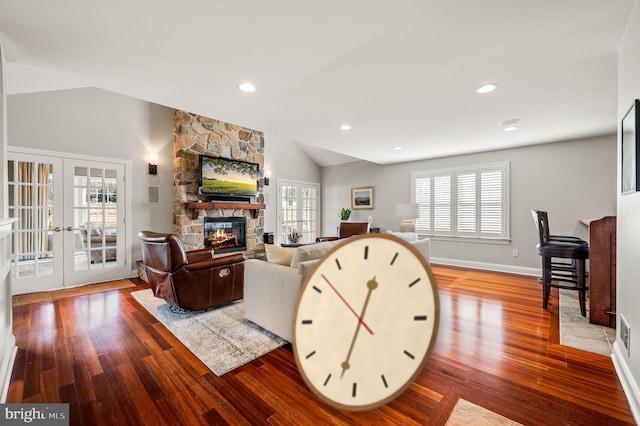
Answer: 12.32.52
